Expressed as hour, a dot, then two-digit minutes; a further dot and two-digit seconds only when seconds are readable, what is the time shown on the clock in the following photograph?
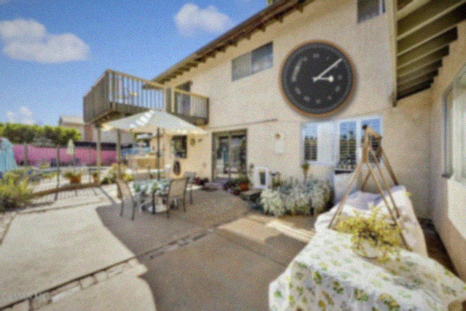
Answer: 3.09
